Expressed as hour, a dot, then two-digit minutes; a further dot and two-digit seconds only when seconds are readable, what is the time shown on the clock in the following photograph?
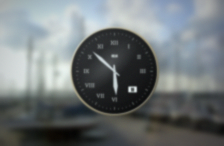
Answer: 5.52
